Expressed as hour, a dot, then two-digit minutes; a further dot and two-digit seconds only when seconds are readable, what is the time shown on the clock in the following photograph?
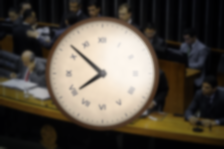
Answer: 7.52
